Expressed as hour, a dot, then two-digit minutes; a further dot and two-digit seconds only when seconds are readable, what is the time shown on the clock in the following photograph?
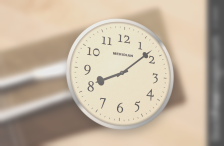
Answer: 8.08
